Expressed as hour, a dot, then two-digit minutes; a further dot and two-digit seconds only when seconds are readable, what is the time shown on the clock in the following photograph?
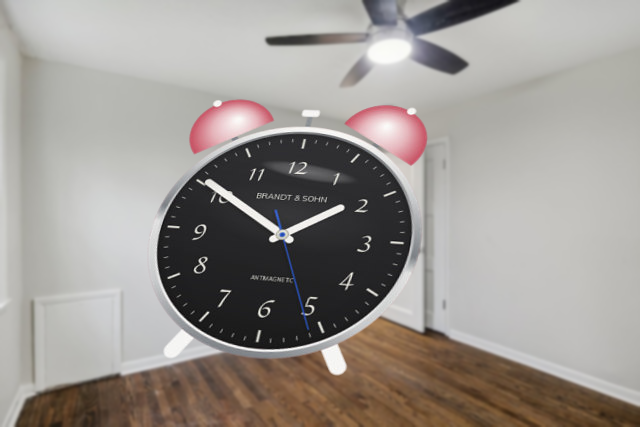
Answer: 1.50.26
